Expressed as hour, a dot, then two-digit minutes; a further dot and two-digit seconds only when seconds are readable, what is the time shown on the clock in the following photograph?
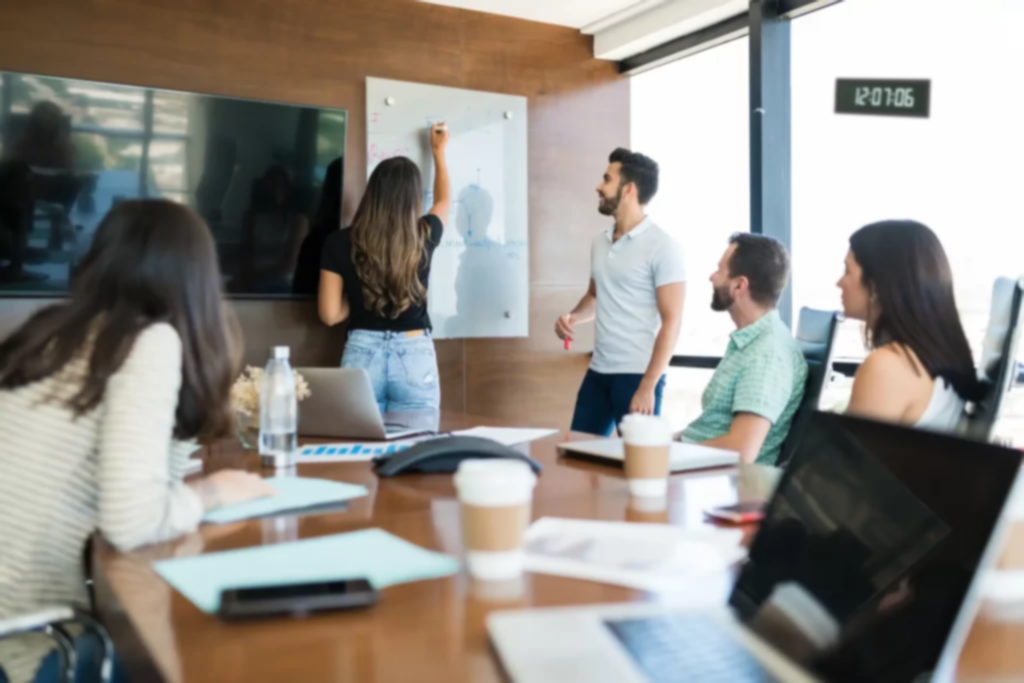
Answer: 12.07.06
